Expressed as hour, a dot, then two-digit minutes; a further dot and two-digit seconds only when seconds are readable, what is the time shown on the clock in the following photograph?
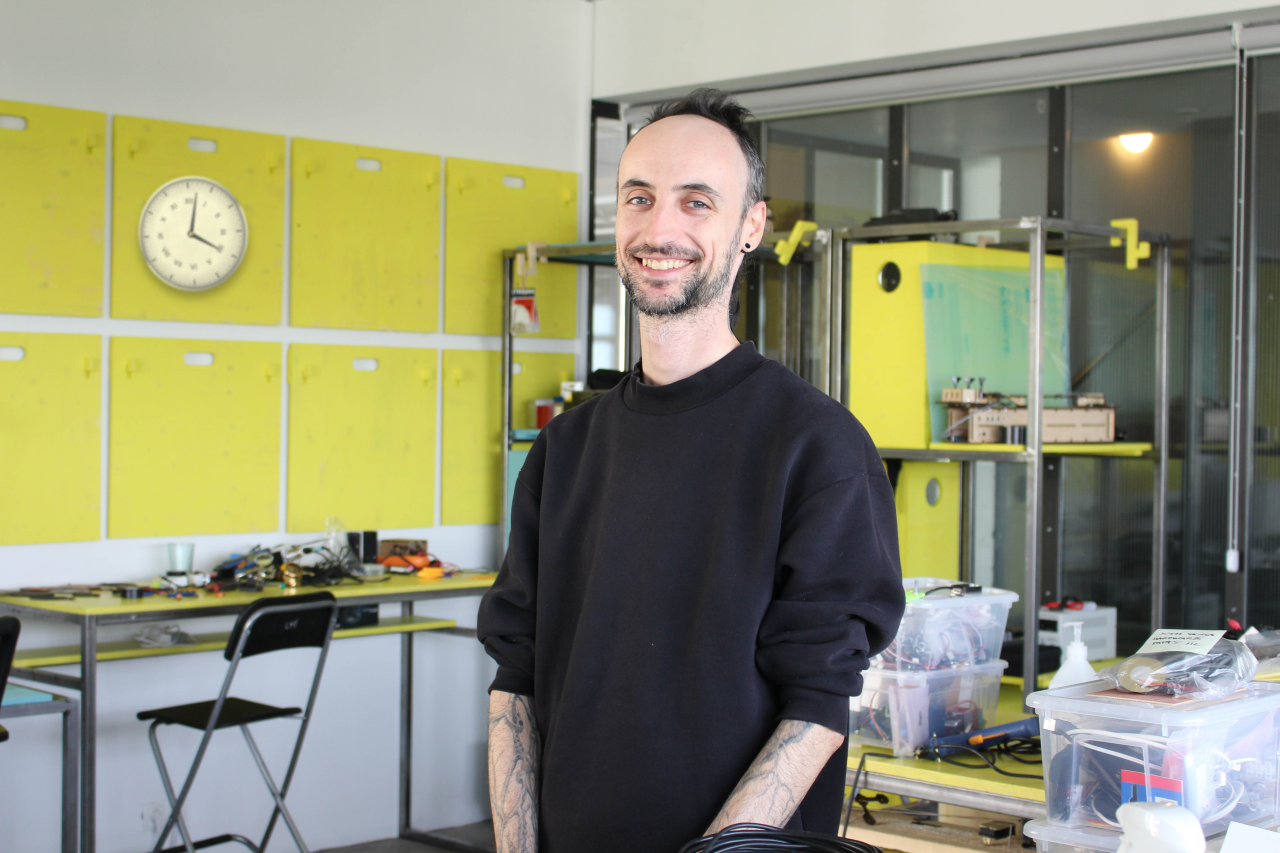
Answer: 4.02
